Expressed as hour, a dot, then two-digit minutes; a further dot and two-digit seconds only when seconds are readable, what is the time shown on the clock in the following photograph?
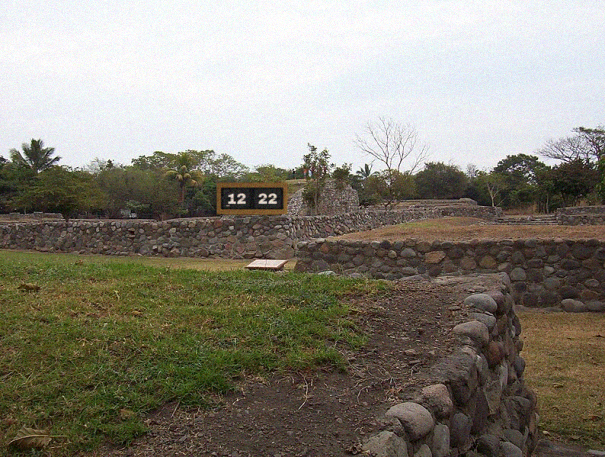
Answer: 12.22
